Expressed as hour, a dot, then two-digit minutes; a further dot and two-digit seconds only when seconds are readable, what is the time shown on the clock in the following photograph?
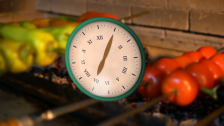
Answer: 7.05
